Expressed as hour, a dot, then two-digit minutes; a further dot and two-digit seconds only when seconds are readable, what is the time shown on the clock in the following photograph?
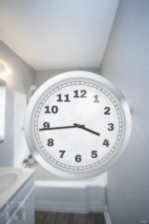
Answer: 3.44
